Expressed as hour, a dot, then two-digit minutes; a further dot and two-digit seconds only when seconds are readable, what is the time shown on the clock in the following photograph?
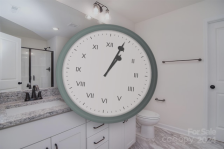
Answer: 1.04
